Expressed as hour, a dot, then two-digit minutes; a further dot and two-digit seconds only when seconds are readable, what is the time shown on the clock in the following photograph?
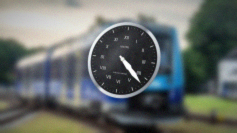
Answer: 4.22
